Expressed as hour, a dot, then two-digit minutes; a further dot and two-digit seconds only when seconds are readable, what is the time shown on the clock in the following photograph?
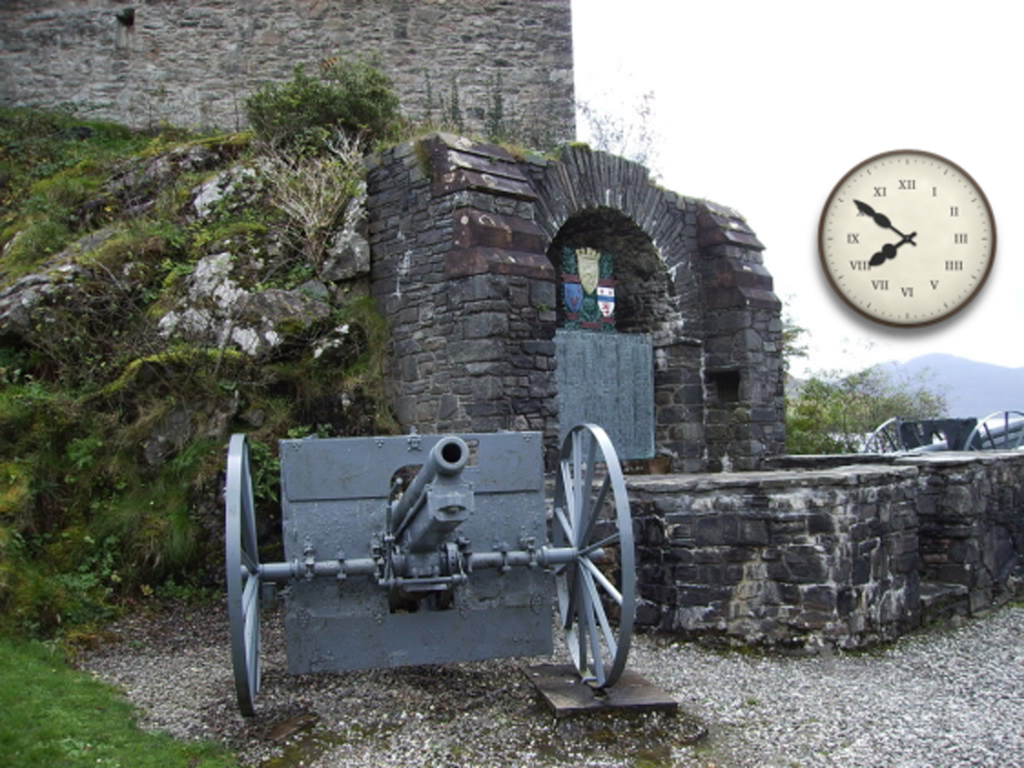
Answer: 7.51
